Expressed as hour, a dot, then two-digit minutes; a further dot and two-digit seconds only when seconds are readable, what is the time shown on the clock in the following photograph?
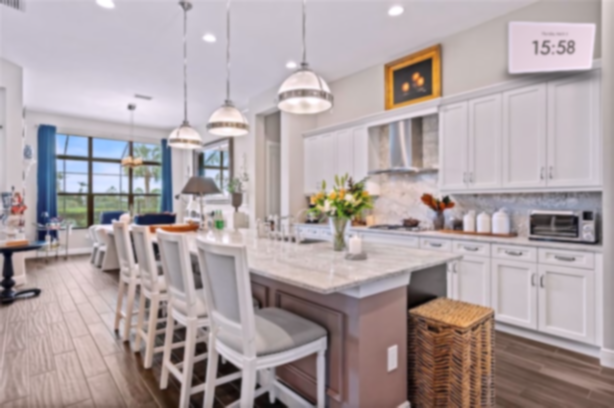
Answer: 15.58
